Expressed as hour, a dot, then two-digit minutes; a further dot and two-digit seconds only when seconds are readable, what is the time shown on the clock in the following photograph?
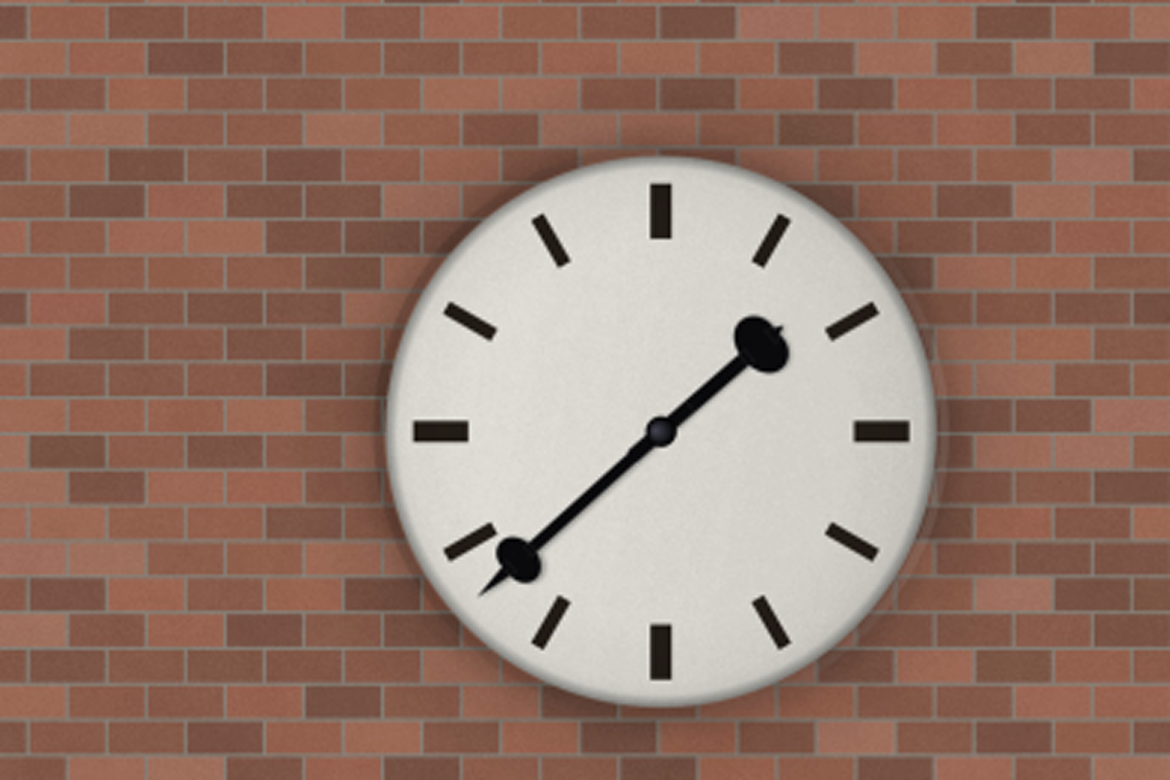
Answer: 1.38
